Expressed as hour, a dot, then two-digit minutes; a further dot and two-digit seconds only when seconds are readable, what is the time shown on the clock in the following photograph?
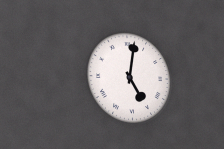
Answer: 5.02
